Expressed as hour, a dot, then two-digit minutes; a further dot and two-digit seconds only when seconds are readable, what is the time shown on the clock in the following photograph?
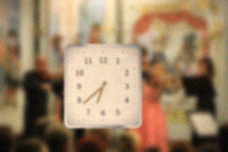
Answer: 6.38
